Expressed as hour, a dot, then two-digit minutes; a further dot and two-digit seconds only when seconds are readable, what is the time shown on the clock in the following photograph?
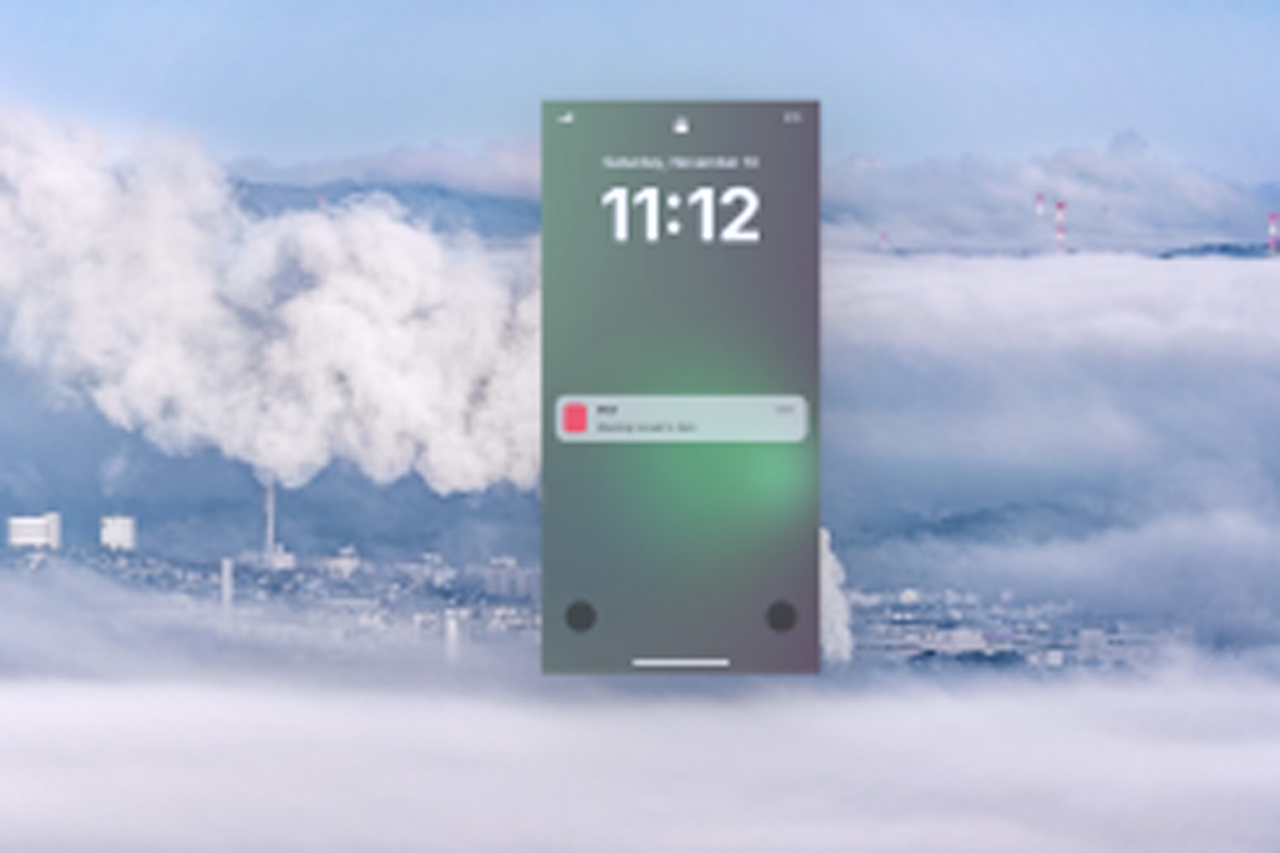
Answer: 11.12
